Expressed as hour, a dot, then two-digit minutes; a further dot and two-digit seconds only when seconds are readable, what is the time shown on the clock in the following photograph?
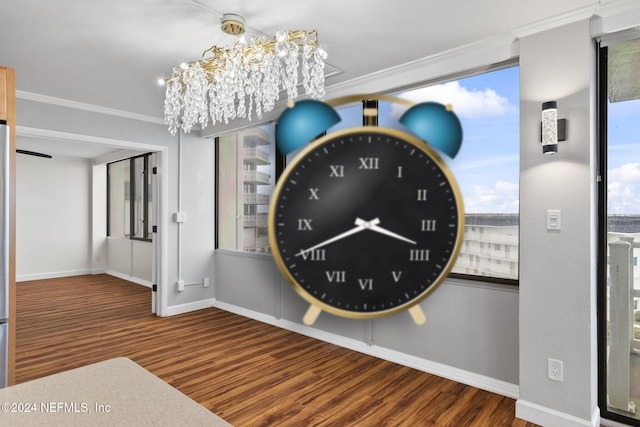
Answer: 3.41
